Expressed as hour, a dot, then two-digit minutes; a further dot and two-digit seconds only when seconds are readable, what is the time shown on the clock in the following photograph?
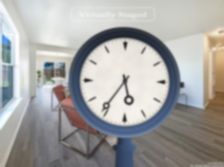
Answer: 5.36
